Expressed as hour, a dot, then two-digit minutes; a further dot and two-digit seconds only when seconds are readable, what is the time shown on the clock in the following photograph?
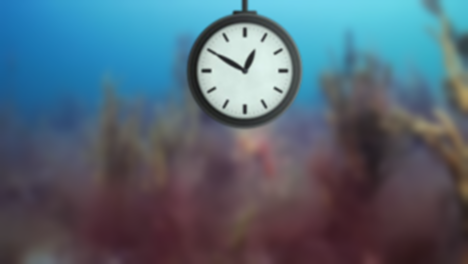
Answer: 12.50
